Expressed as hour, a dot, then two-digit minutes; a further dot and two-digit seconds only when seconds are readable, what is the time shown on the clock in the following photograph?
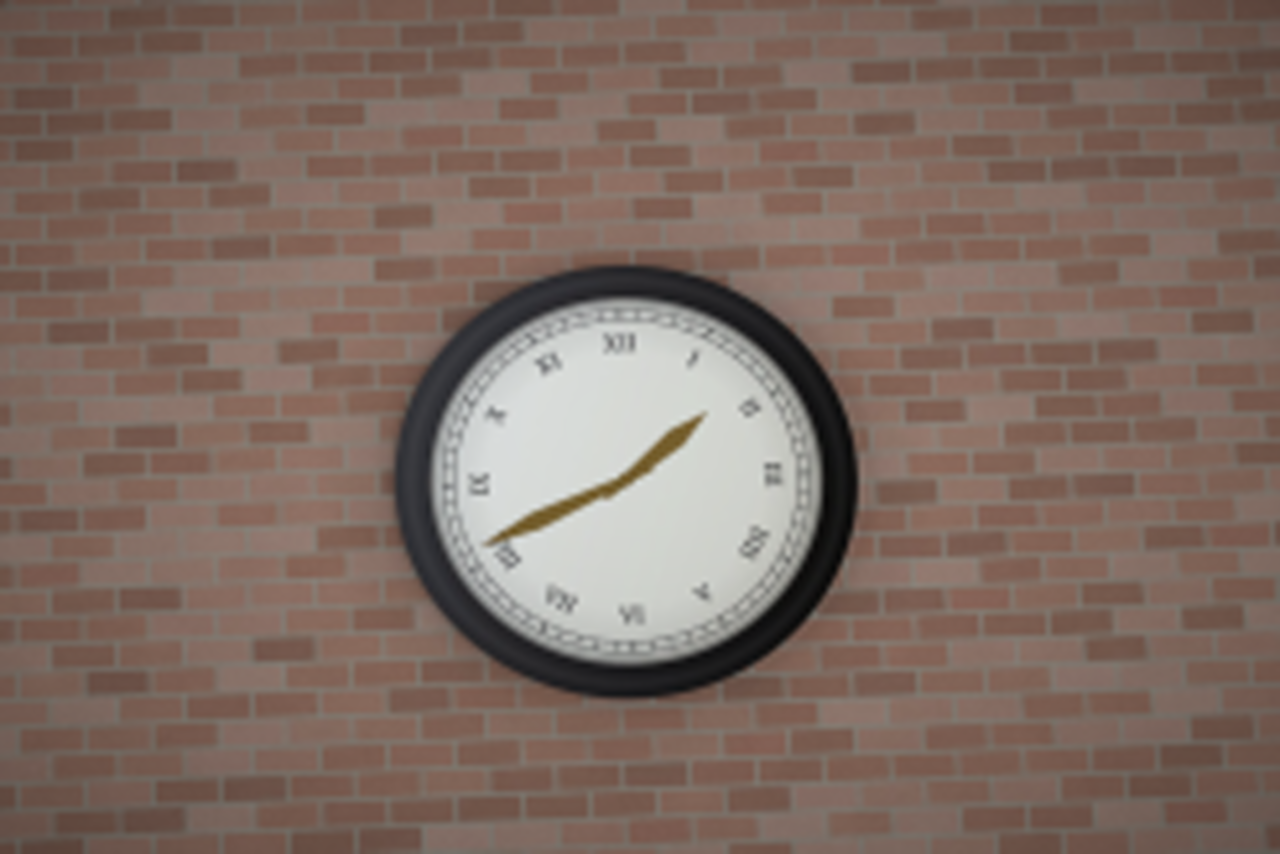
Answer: 1.41
